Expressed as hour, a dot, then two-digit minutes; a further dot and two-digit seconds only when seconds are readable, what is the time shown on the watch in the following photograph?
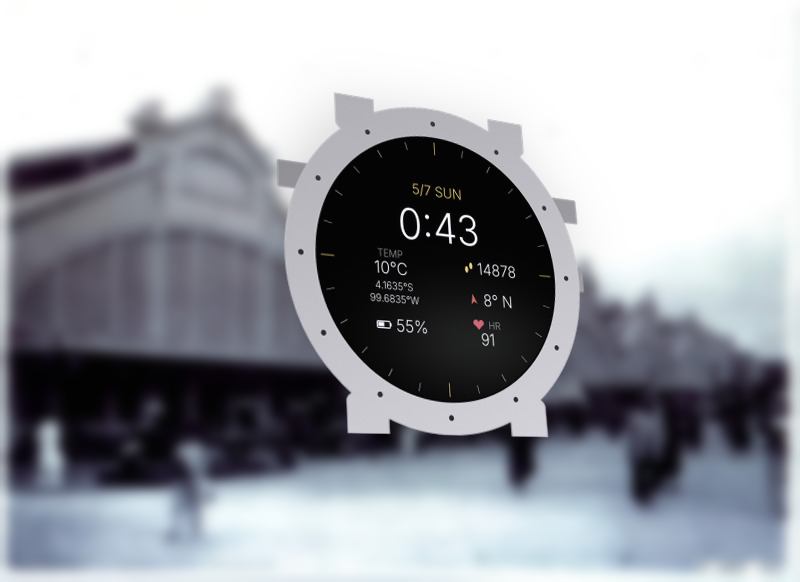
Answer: 0.43
